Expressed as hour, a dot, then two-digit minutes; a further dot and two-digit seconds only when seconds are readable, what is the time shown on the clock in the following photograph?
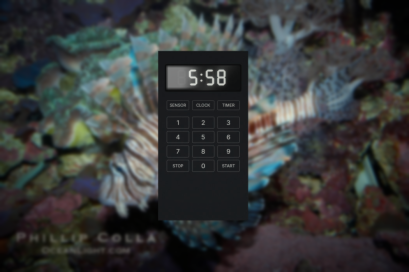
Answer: 5.58
